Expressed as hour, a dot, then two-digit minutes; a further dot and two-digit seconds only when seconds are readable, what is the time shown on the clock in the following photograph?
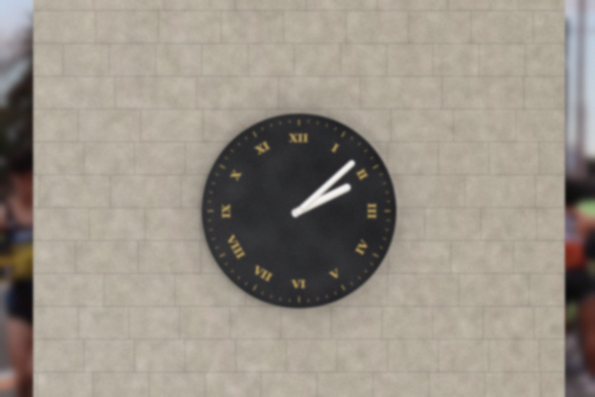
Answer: 2.08
